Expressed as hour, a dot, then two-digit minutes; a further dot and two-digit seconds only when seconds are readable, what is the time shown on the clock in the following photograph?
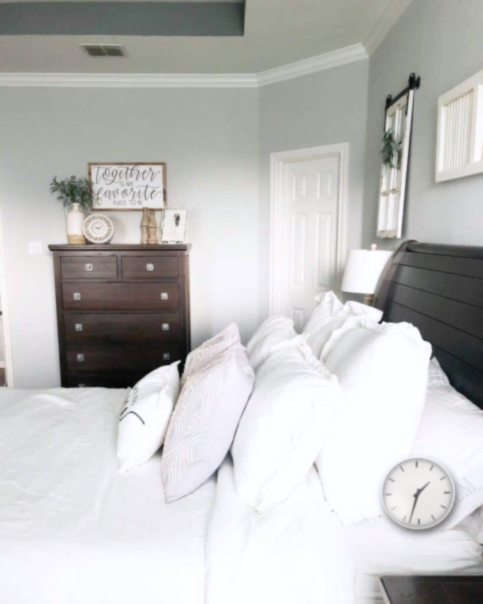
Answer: 1.33
